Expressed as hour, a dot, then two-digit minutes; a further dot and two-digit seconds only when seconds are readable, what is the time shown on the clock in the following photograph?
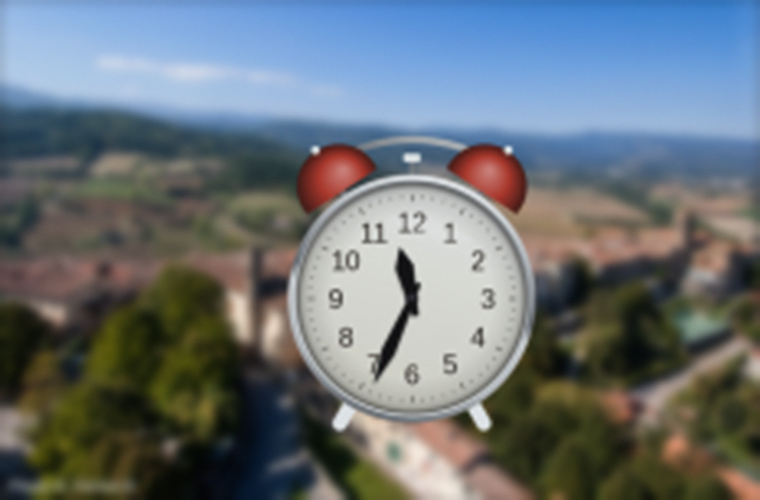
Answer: 11.34
